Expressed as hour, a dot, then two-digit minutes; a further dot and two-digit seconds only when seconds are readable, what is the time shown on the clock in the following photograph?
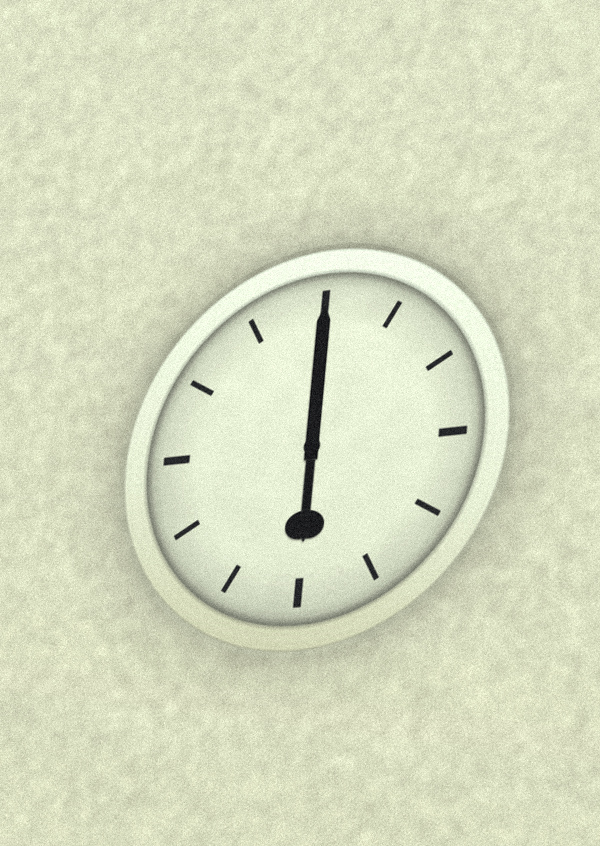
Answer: 6.00
